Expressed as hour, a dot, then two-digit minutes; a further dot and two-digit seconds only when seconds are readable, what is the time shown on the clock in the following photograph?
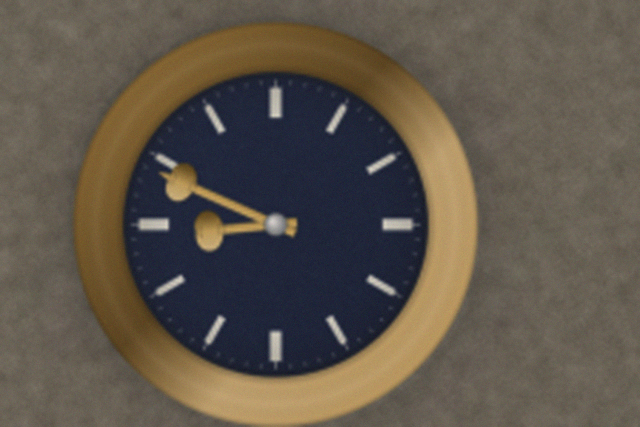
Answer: 8.49
